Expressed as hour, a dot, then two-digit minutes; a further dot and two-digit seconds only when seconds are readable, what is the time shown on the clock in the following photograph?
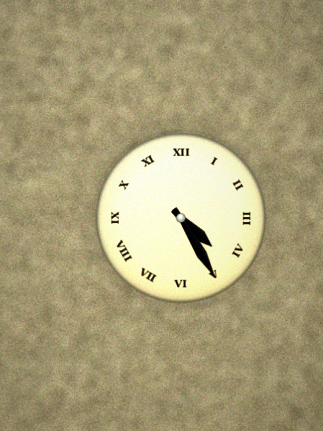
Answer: 4.25
